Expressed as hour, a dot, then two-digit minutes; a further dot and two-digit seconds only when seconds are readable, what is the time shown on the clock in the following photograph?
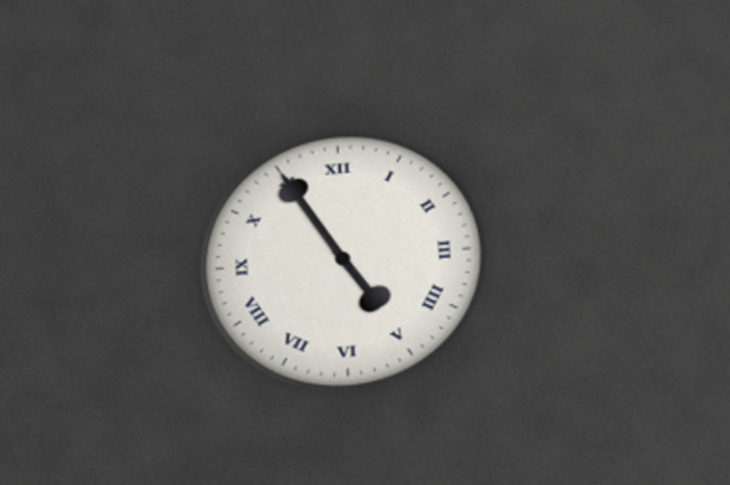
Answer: 4.55
